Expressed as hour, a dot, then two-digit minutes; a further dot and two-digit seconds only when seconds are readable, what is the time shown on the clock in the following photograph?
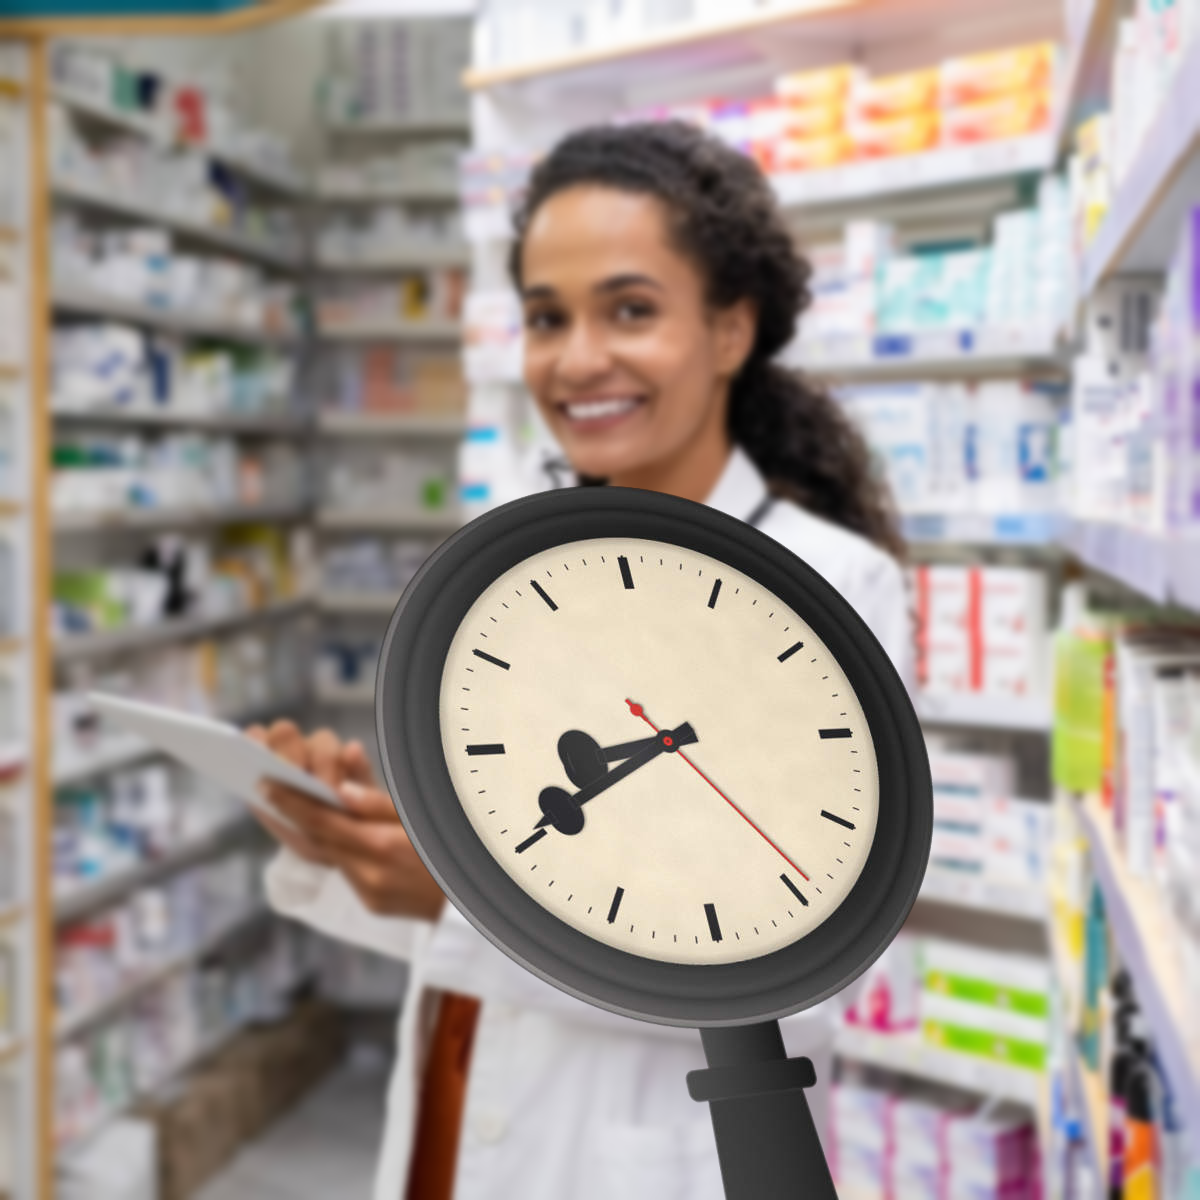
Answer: 8.40.24
